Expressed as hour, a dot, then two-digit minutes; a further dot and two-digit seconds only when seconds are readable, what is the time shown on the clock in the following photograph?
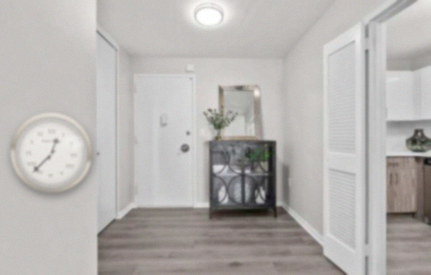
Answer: 12.37
